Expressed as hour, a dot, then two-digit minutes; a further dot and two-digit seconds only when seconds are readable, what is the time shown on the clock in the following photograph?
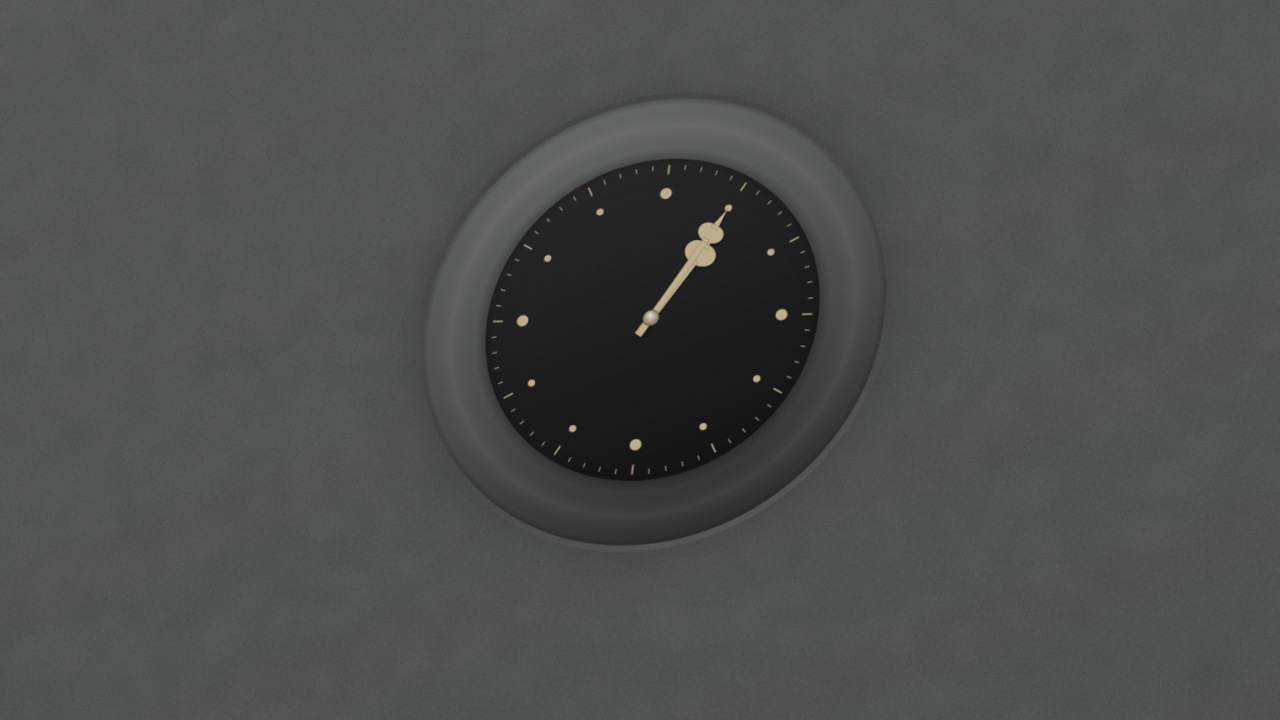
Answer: 1.05
